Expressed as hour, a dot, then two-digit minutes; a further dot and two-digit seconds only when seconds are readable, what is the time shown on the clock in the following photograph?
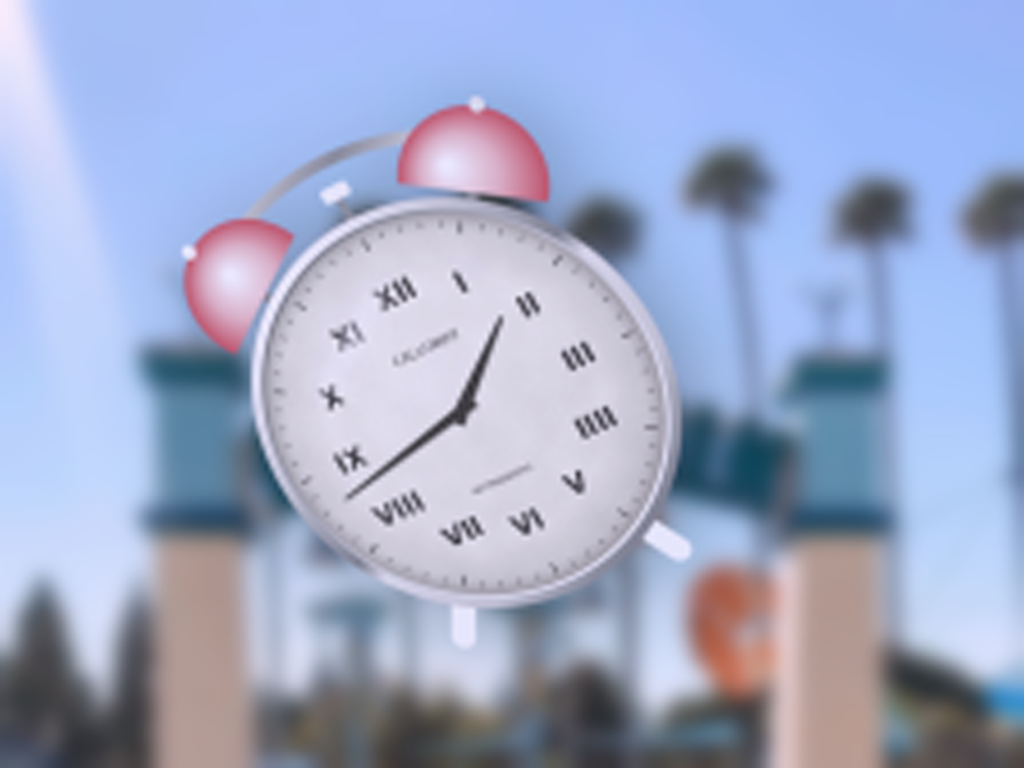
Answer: 1.43
